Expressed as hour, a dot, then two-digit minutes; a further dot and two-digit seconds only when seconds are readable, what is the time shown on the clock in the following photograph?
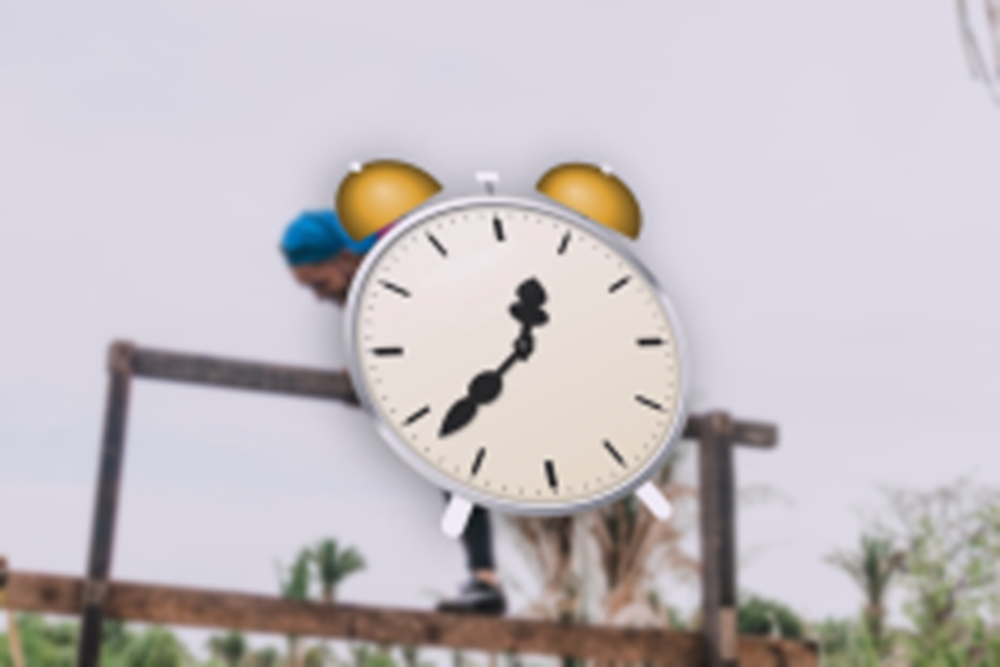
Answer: 12.38
